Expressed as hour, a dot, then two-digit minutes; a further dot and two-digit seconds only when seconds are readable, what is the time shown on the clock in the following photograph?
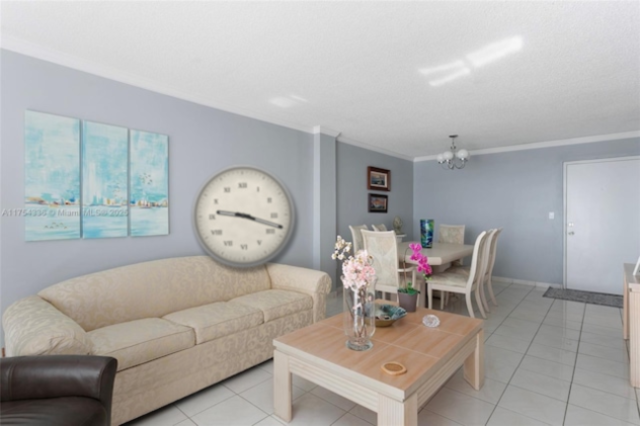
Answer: 9.18
